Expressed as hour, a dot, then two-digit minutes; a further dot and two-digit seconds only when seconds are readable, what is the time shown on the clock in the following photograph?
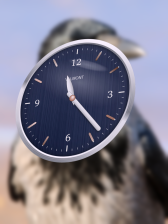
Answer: 11.23
